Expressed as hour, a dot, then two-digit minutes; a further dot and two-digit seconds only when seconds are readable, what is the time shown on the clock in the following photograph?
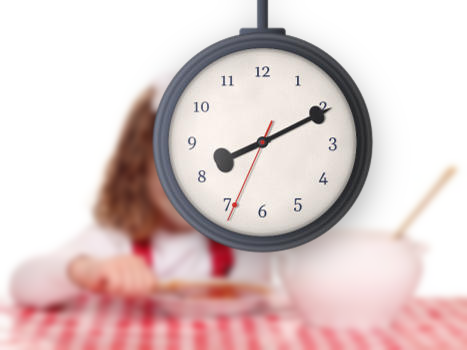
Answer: 8.10.34
